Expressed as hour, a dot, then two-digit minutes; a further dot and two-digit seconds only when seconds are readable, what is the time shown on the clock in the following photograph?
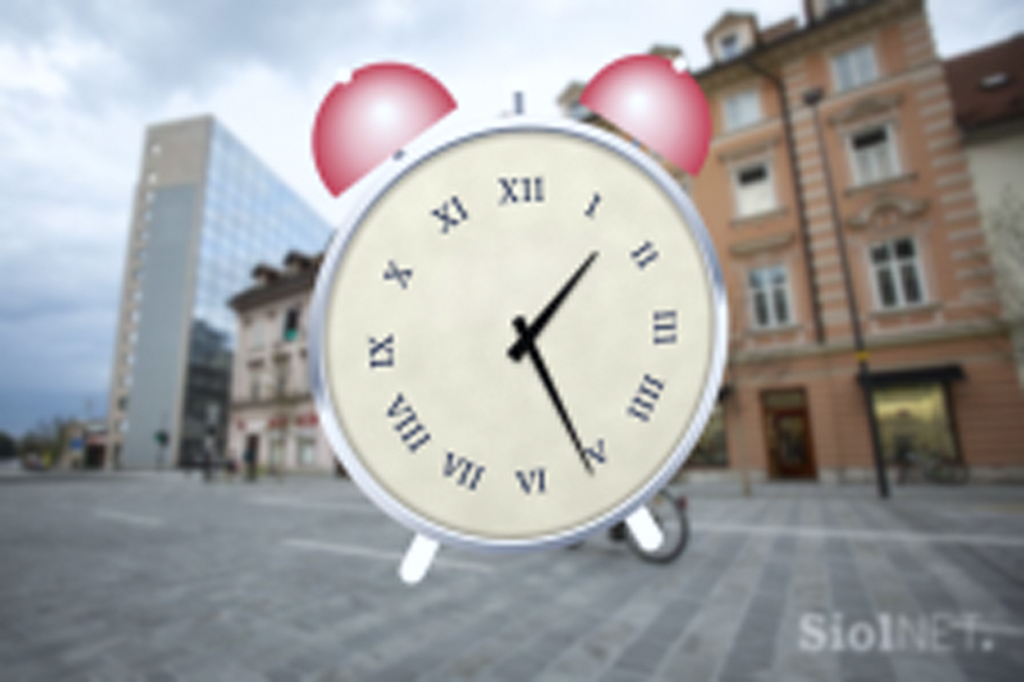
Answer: 1.26
